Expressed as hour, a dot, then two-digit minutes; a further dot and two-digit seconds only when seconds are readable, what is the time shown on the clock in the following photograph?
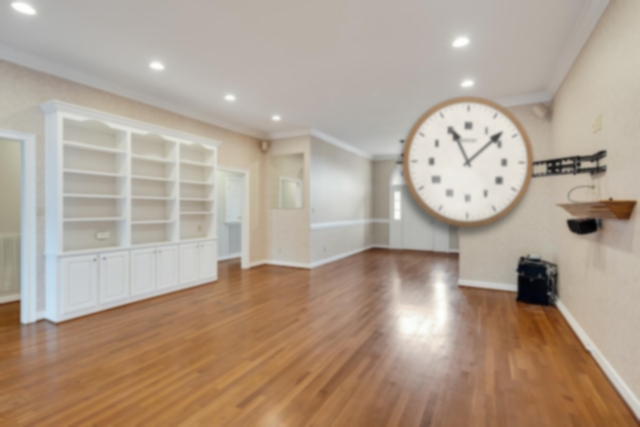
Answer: 11.08
